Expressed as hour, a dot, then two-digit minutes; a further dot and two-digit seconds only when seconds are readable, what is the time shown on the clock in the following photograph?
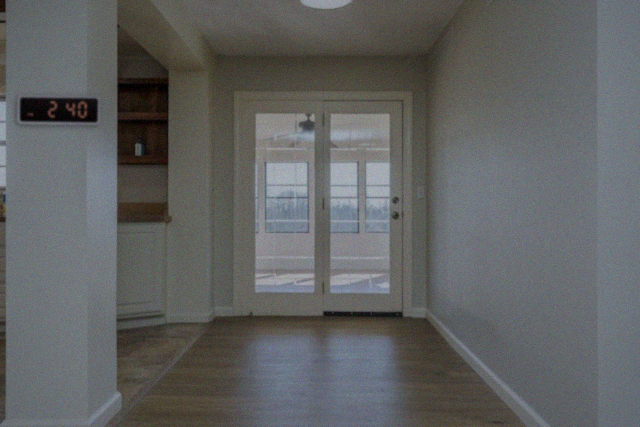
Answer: 2.40
